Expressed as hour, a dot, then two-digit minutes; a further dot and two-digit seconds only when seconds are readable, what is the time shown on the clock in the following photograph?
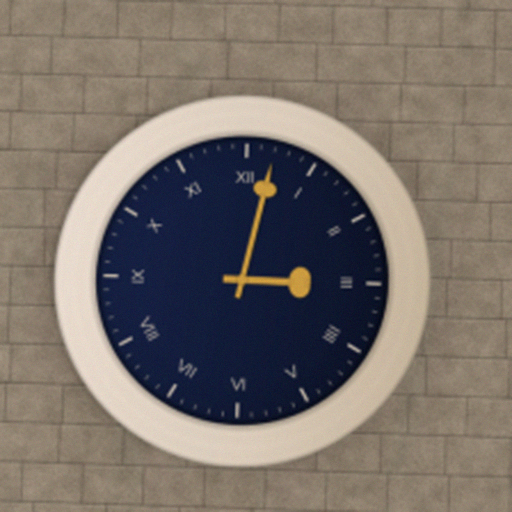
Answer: 3.02
